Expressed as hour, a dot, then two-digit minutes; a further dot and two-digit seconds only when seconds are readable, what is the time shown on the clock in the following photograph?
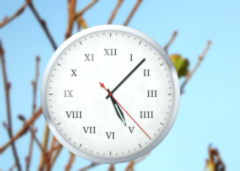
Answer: 5.07.23
